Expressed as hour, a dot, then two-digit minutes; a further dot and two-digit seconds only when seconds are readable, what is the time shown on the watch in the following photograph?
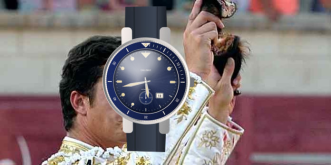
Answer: 5.43
